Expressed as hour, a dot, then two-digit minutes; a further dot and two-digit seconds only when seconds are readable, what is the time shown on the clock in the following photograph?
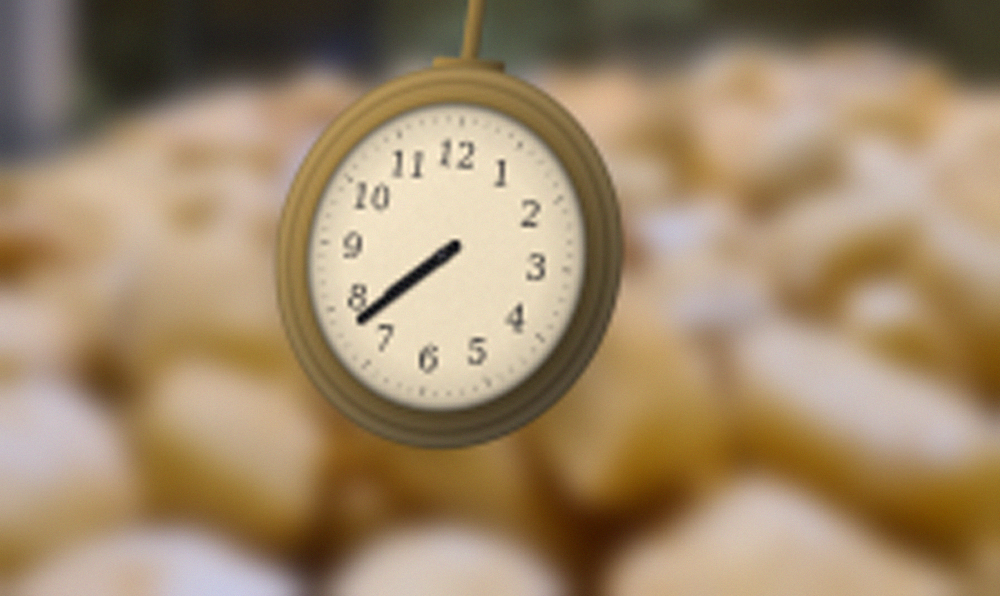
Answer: 7.38
